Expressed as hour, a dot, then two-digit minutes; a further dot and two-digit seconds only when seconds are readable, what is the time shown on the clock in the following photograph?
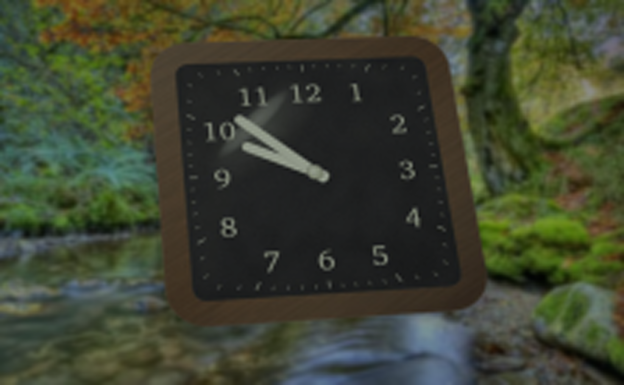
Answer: 9.52
